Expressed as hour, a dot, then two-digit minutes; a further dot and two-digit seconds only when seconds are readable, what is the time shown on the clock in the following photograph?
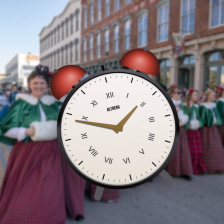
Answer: 1.49
